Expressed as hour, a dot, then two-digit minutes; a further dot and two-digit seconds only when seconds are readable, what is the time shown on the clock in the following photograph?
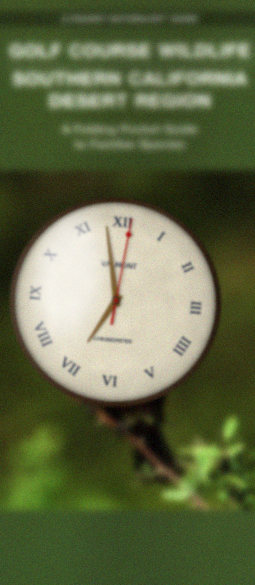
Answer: 6.58.01
